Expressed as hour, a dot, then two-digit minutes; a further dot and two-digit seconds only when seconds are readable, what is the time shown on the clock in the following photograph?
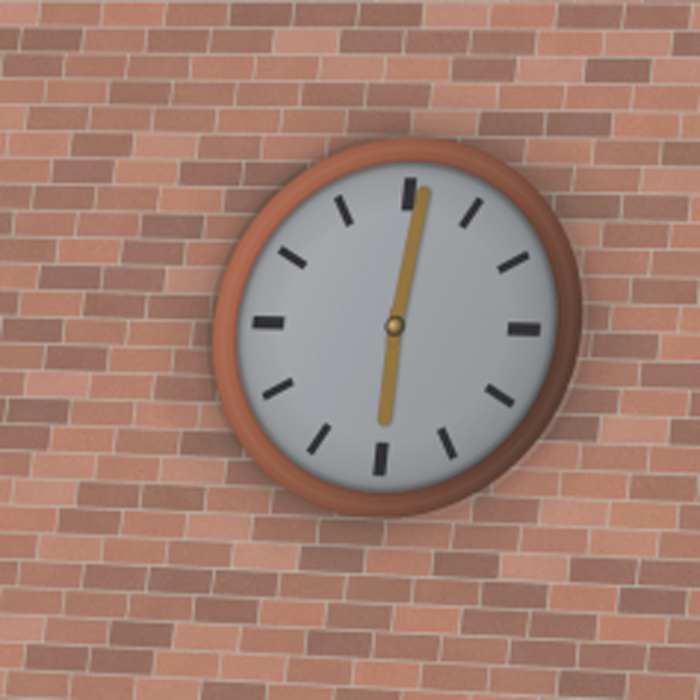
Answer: 6.01
